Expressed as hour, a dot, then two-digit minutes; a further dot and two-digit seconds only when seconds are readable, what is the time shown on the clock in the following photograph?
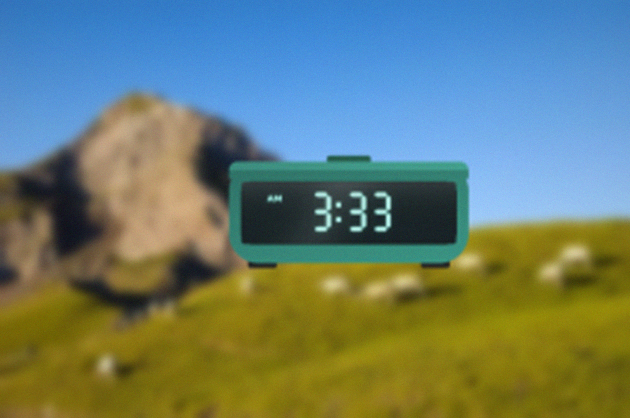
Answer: 3.33
